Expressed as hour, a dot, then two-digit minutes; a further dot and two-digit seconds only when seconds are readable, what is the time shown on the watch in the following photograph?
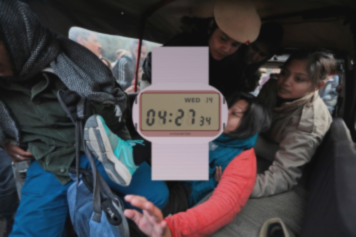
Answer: 4.27.34
